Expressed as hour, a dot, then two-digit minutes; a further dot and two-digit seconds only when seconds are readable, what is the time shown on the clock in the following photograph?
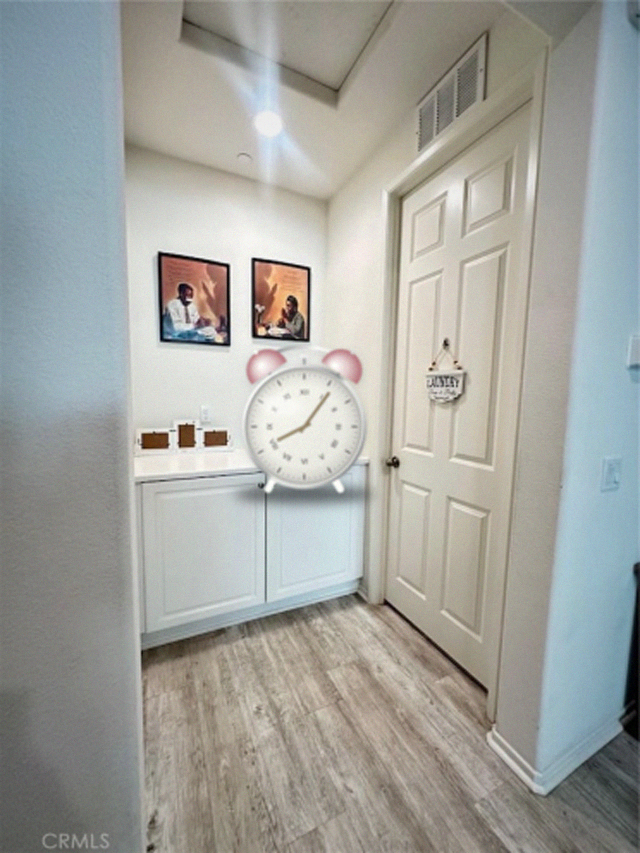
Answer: 8.06
